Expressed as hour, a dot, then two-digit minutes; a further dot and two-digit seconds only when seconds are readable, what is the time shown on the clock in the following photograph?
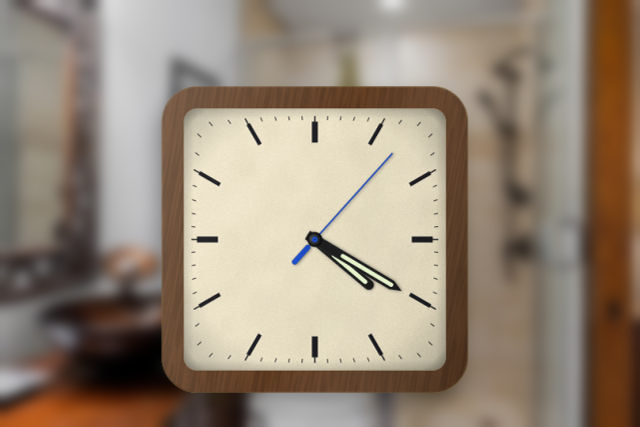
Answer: 4.20.07
